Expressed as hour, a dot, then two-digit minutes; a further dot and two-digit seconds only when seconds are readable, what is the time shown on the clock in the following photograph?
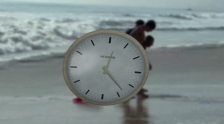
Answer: 12.23
